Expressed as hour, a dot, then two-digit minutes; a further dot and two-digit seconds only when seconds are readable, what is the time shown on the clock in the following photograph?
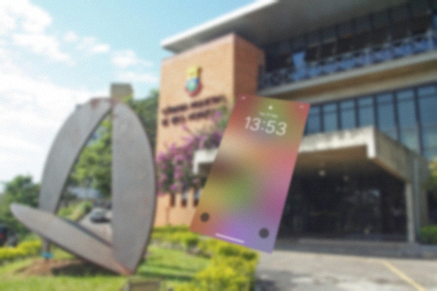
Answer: 13.53
